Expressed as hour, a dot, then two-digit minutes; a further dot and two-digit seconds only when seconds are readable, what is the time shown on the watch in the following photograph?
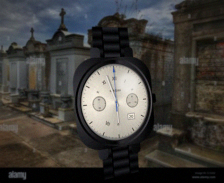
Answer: 5.57
